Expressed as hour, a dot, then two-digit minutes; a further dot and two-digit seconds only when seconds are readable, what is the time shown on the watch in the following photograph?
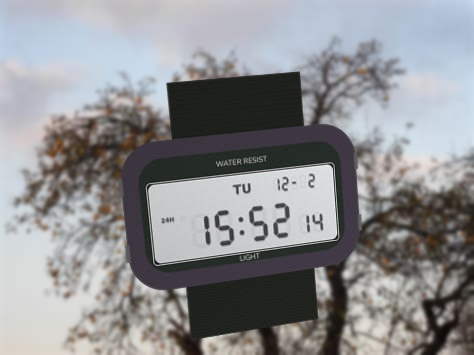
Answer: 15.52.14
